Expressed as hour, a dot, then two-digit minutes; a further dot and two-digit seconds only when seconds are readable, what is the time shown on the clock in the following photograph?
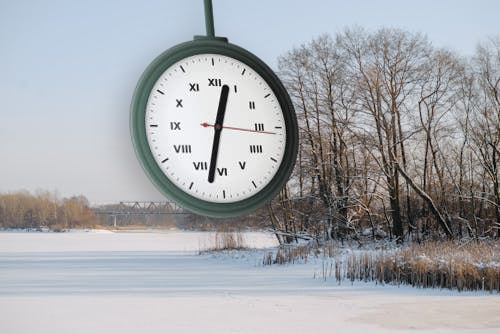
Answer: 12.32.16
